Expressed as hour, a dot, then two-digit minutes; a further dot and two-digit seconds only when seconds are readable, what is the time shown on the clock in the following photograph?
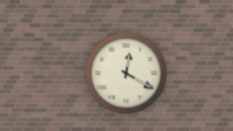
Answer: 12.20
